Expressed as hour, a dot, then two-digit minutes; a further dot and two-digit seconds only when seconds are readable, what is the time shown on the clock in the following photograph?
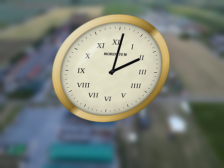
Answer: 2.01
